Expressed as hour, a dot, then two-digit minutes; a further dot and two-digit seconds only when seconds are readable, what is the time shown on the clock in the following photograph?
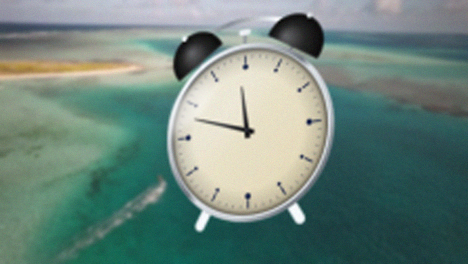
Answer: 11.48
